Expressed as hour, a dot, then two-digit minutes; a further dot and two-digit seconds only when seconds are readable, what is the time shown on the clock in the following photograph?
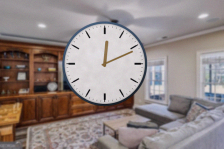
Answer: 12.11
